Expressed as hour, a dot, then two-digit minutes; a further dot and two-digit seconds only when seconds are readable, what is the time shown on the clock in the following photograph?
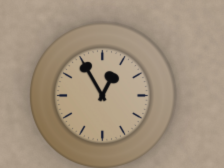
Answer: 12.55
